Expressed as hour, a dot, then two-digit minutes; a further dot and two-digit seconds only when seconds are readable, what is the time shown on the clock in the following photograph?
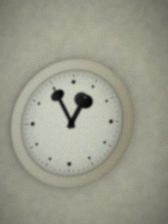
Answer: 12.55
